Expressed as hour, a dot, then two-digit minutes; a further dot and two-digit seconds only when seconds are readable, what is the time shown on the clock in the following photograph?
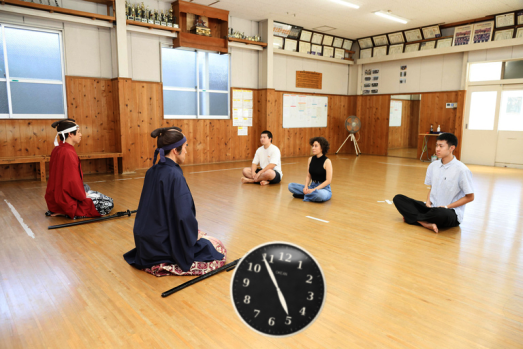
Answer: 4.54
